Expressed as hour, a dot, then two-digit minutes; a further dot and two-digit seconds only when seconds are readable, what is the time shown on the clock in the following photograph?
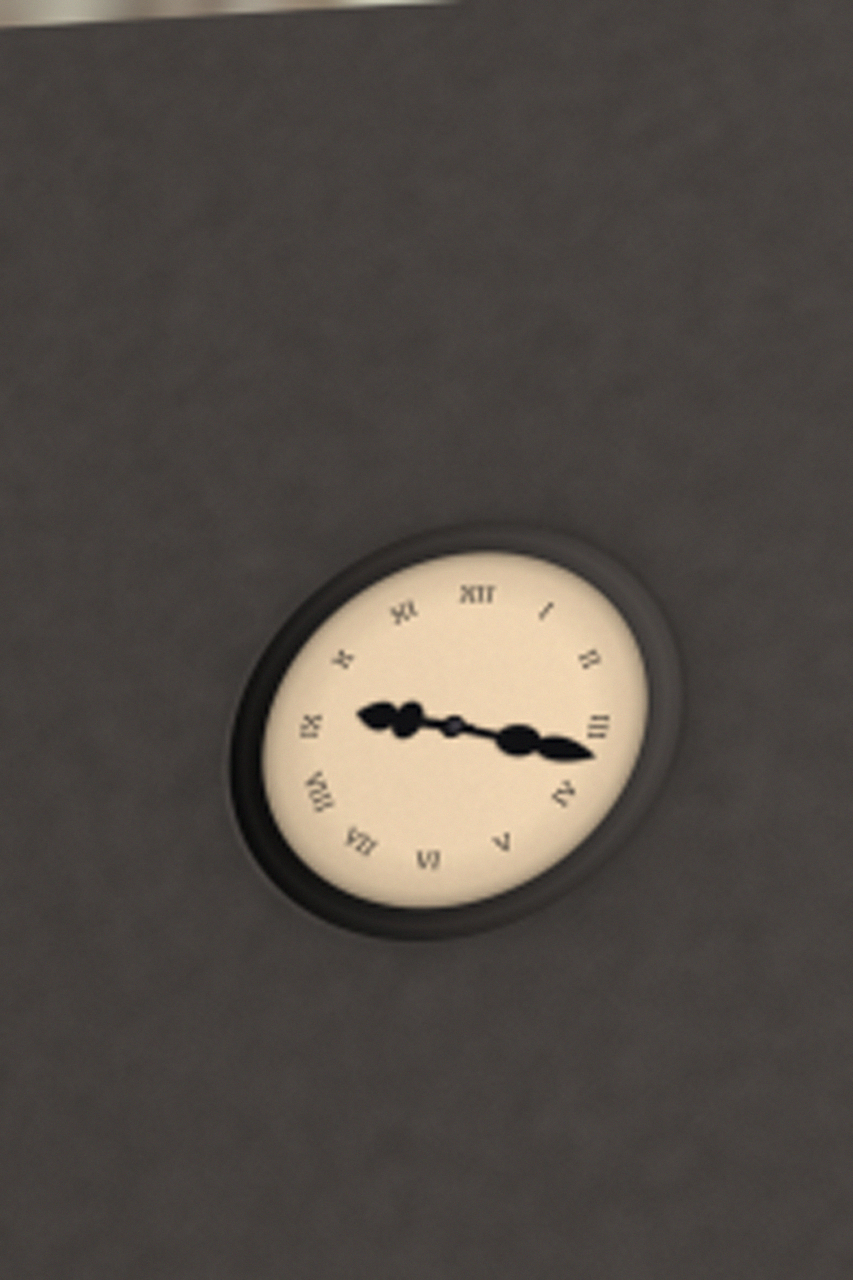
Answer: 9.17
